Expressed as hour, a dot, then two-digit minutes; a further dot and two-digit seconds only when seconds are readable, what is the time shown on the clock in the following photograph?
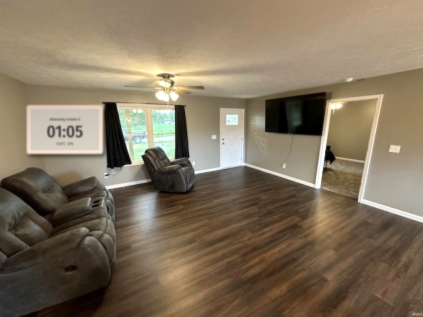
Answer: 1.05
